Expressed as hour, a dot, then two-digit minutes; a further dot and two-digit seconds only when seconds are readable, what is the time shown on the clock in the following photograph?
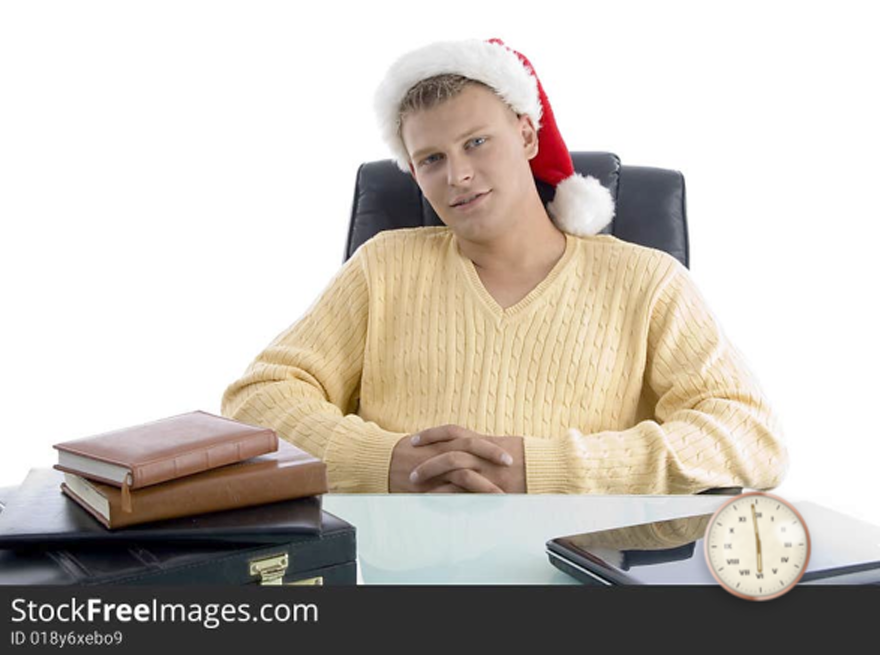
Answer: 5.59
